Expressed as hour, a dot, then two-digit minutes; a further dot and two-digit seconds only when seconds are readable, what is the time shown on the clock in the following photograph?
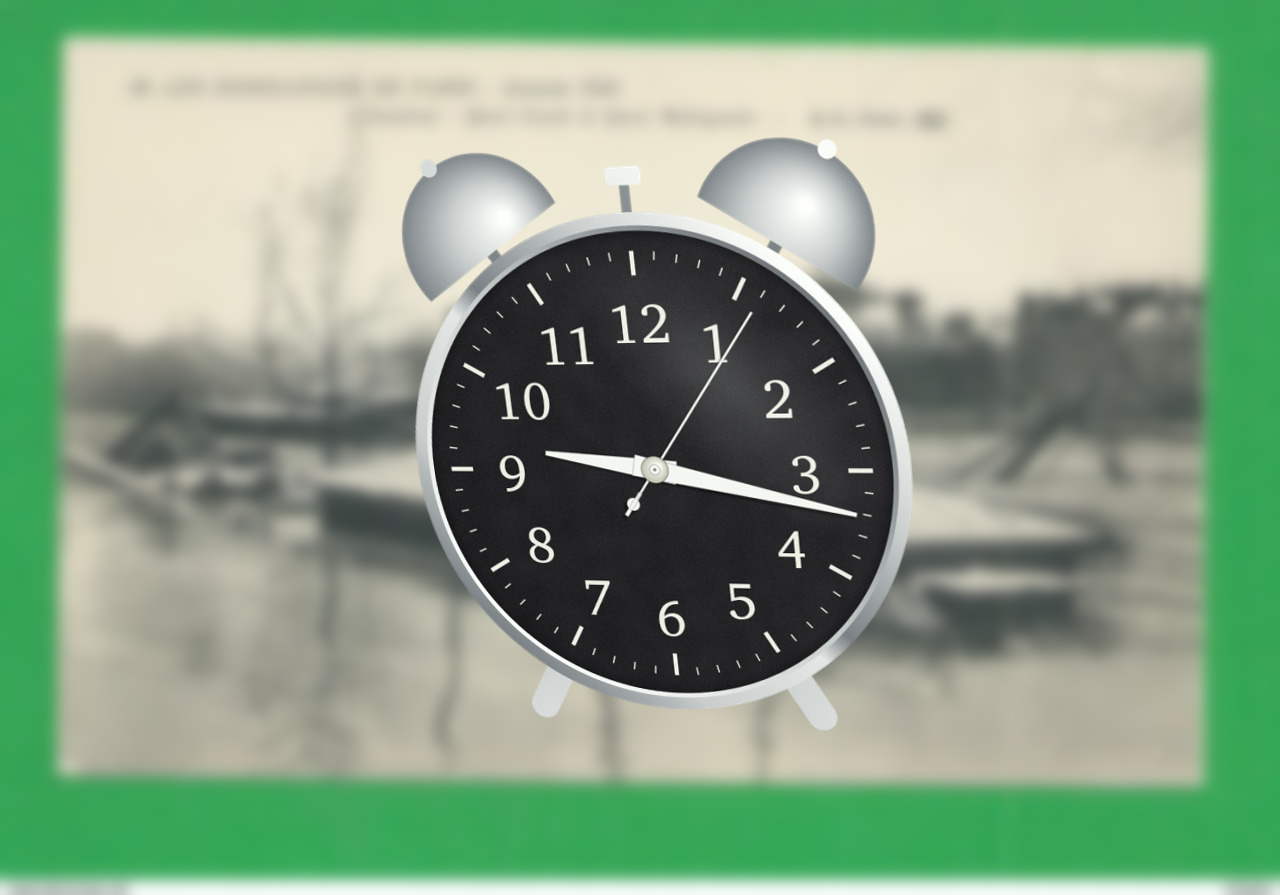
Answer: 9.17.06
